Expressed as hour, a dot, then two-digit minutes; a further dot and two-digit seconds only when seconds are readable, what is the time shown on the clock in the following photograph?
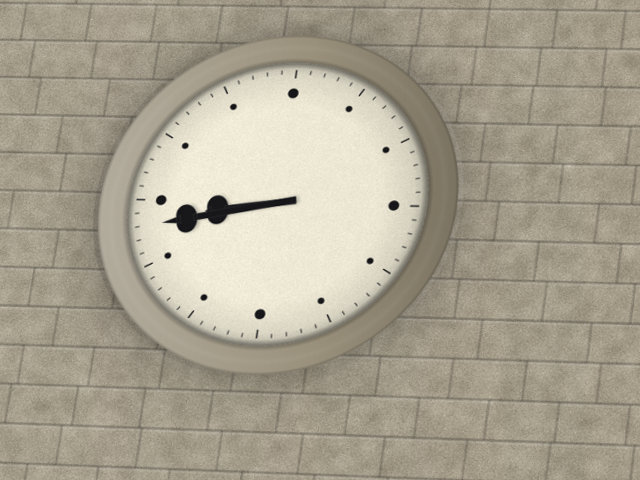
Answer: 8.43
